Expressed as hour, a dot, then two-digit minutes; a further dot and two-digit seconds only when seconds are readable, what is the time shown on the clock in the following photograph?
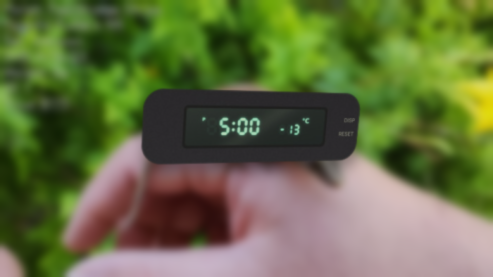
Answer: 5.00
